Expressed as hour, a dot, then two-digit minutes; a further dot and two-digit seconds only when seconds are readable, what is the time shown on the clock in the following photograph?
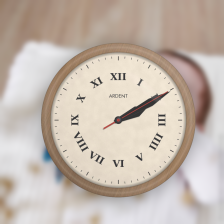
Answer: 2.10.10
